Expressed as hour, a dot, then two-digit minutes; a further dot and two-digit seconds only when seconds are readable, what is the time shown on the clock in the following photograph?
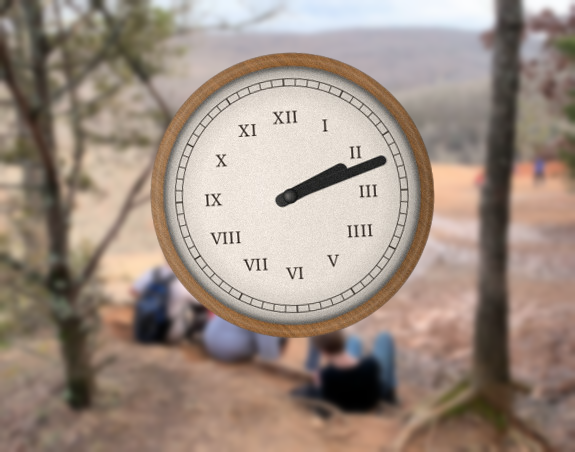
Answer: 2.12
